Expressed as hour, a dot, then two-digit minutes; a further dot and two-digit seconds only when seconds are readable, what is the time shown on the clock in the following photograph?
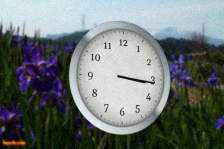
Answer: 3.16
